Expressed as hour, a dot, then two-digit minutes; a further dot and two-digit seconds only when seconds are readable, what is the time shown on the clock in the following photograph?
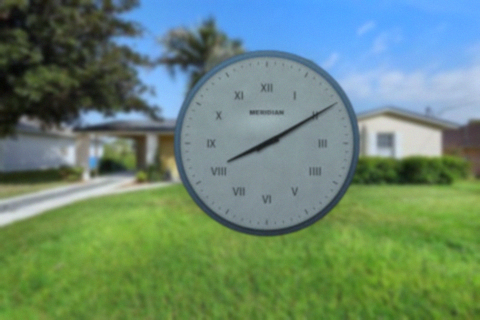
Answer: 8.10
